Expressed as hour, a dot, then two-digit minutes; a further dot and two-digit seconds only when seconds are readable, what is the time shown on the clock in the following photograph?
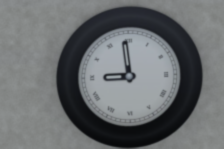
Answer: 8.59
